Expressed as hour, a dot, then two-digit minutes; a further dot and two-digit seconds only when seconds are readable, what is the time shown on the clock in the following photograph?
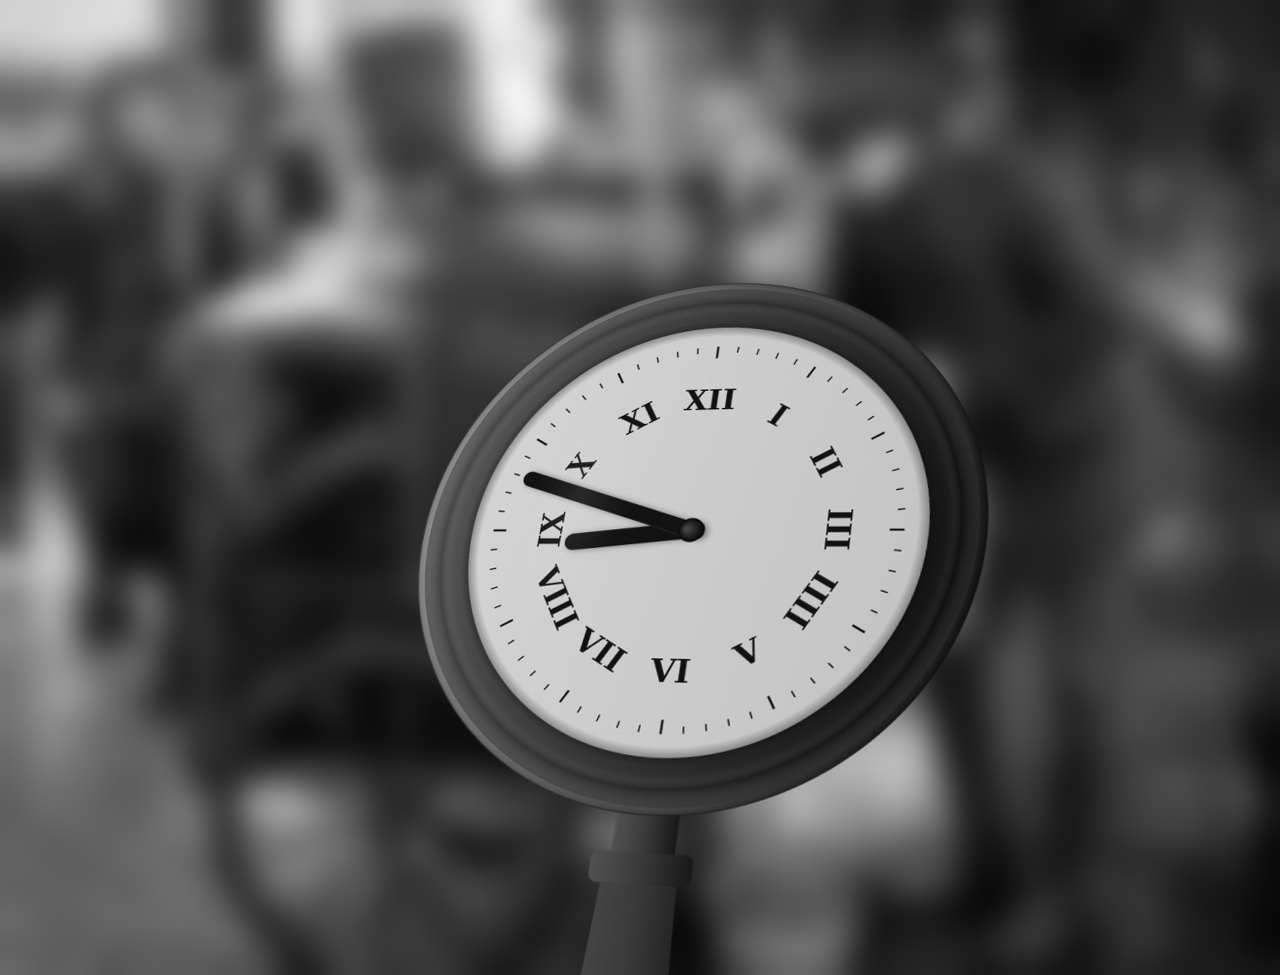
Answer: 8.48
